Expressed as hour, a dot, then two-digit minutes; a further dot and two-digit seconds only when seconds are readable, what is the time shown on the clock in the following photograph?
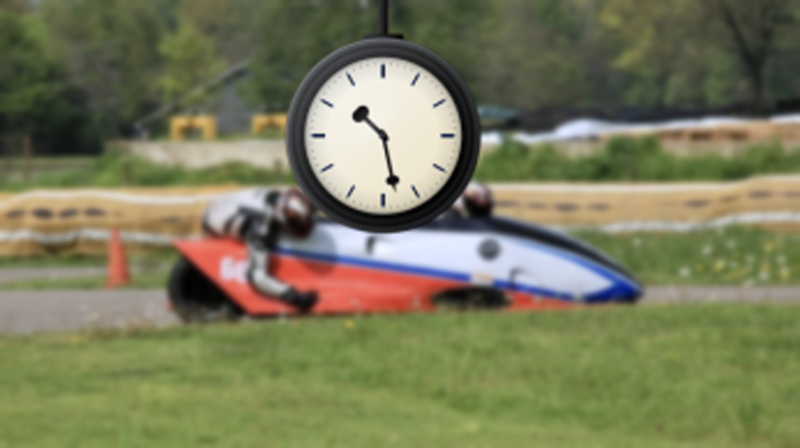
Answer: 10.28
